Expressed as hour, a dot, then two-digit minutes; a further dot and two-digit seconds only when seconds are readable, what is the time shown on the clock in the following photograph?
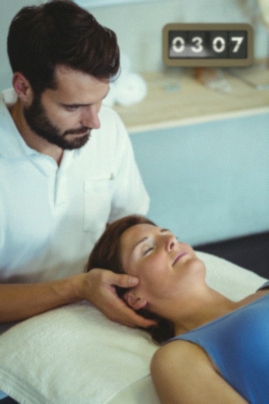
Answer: 3.07
